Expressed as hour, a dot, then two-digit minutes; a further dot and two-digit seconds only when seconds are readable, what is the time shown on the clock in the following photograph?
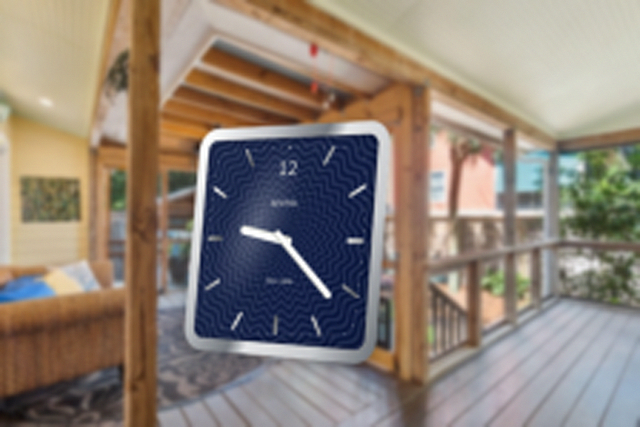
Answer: 9.22
